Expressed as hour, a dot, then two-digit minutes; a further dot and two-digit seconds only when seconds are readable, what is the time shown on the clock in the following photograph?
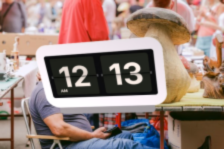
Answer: 12.13
